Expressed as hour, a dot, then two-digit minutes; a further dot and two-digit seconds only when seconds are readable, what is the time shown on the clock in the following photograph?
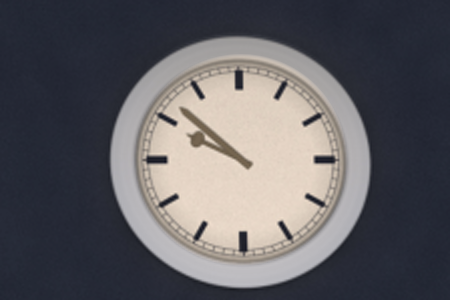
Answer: 9.52
